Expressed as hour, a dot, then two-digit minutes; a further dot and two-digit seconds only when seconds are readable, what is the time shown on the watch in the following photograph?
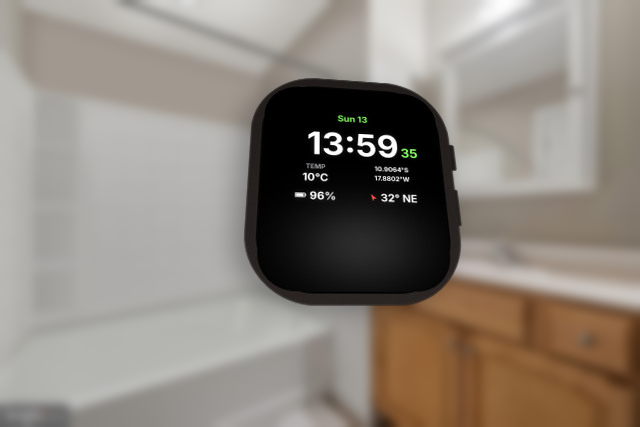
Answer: 13.59.35
